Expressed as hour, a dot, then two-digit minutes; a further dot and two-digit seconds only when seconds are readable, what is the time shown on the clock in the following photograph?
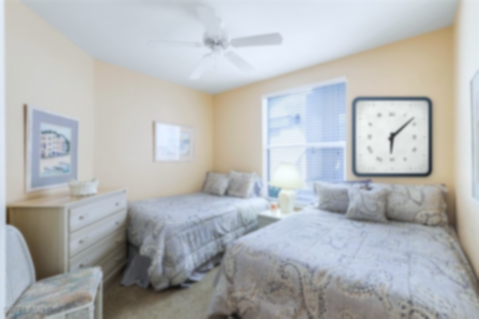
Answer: 6.08
